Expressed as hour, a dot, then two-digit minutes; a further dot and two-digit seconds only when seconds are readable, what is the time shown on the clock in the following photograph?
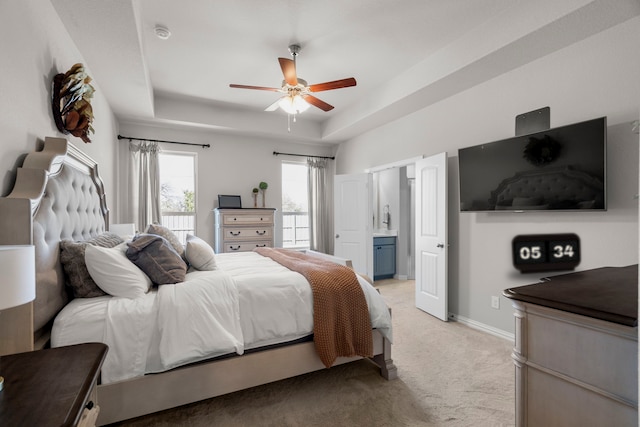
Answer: 5.34
